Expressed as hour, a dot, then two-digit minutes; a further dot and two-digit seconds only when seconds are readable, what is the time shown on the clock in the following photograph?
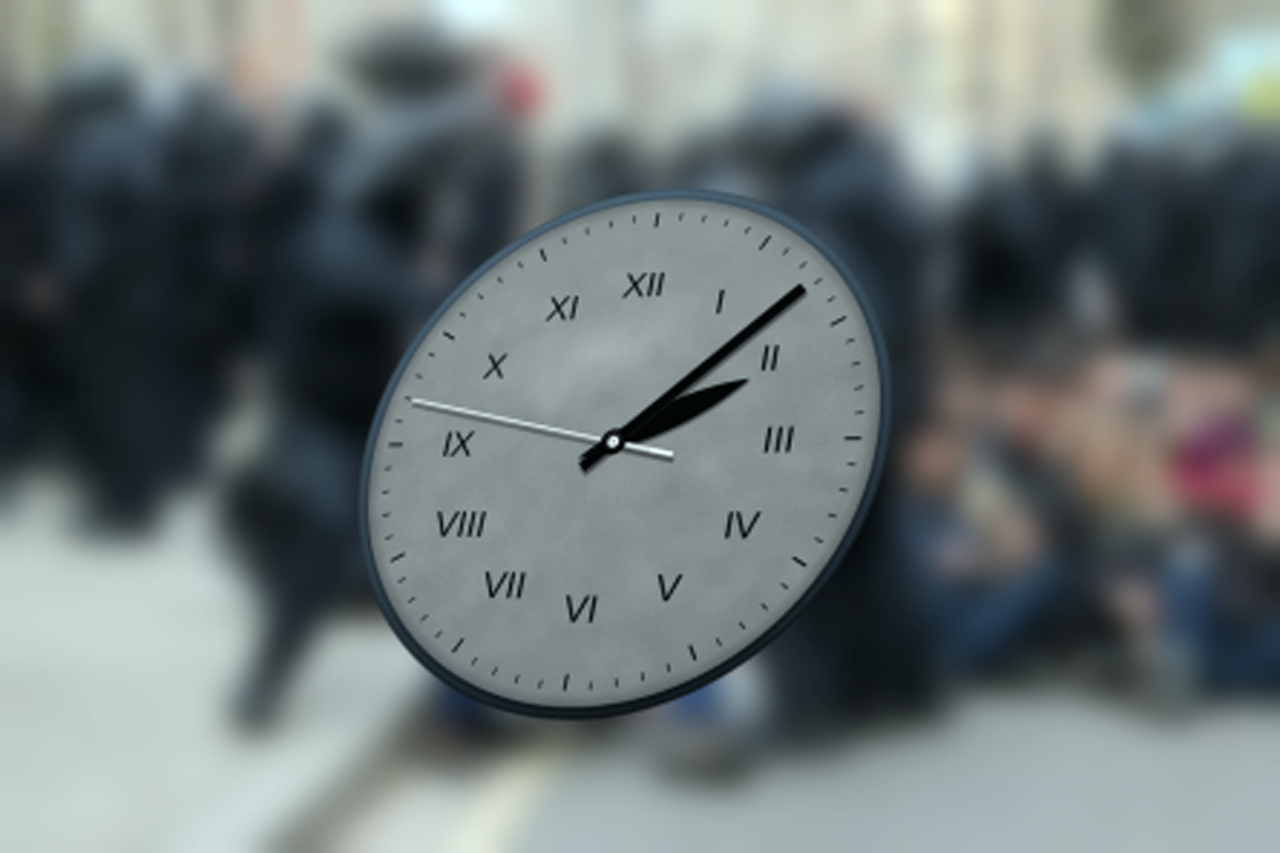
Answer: 2.07.47
